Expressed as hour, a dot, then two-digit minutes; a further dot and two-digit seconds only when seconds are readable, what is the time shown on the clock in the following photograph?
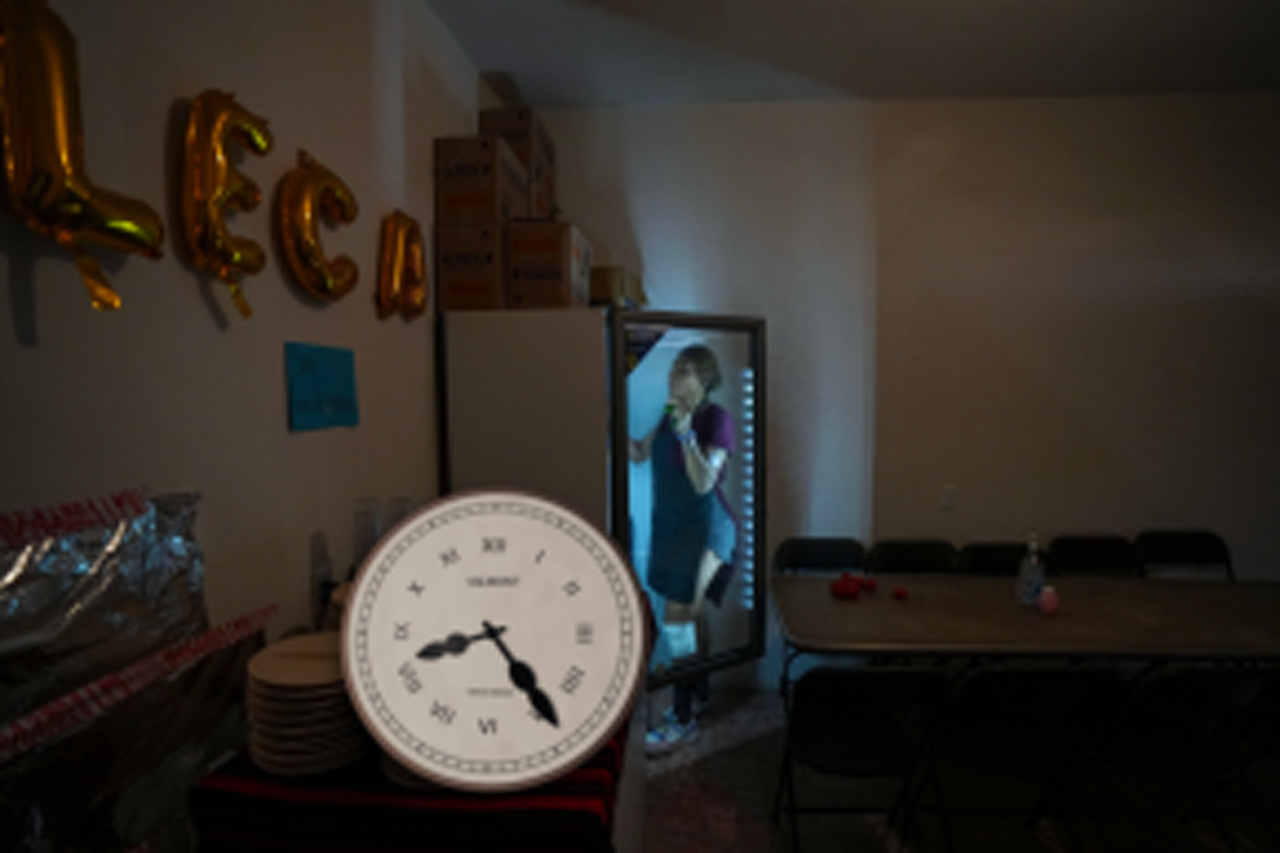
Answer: 8.24
